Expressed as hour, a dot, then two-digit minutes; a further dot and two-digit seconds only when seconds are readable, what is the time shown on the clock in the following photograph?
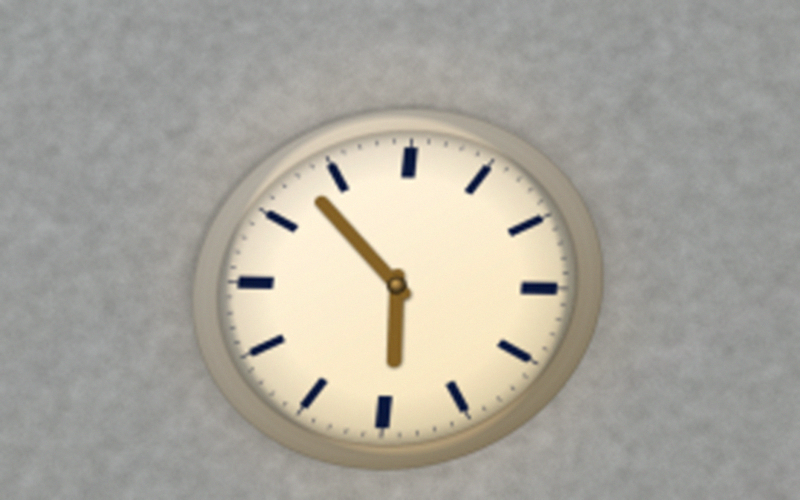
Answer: 5.53
